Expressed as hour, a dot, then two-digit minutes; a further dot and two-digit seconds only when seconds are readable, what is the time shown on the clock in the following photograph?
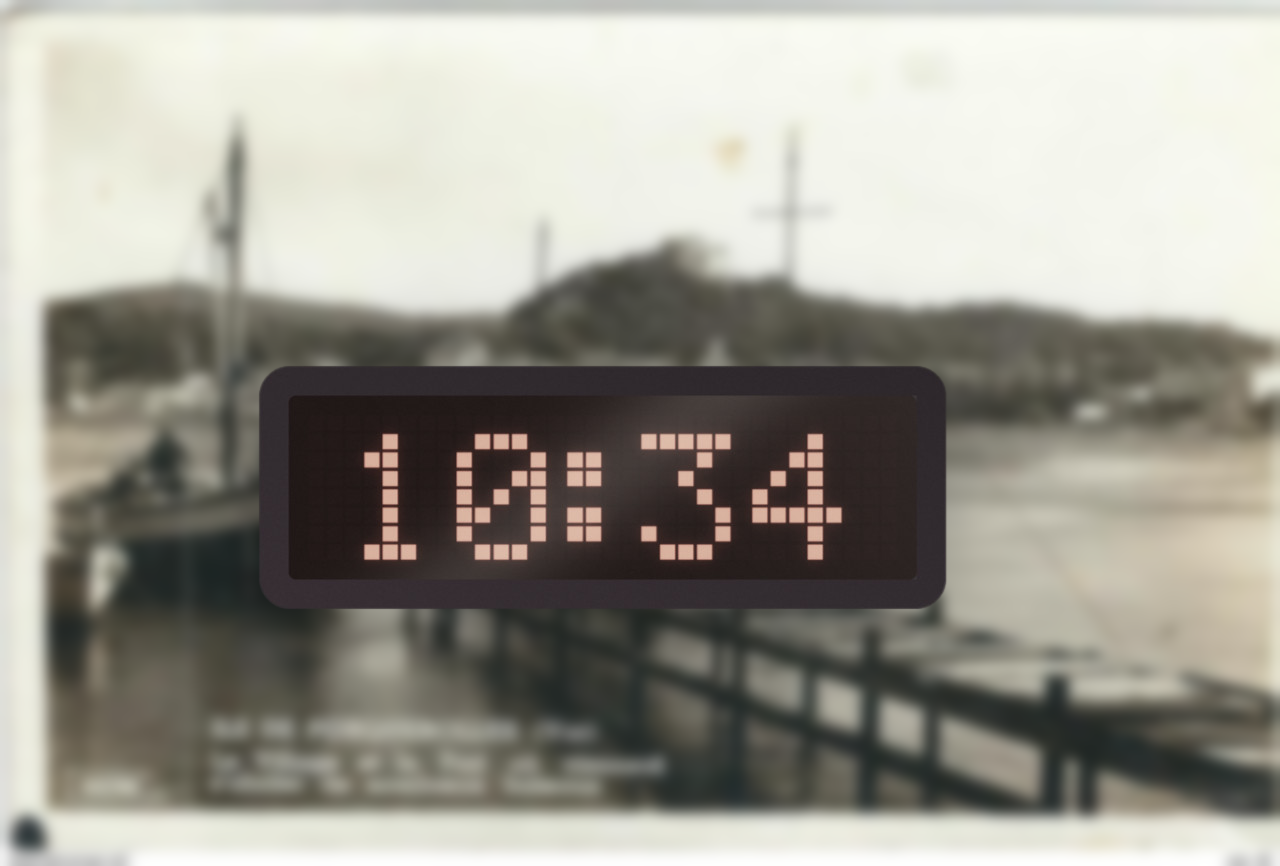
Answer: 10.34
